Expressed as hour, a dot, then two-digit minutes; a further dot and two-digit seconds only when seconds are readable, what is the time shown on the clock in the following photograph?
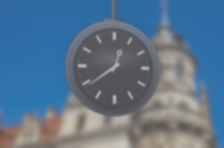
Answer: 12.39
